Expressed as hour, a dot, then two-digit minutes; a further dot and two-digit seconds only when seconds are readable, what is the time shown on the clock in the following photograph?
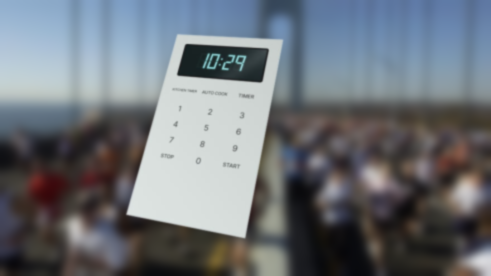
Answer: 10.29
